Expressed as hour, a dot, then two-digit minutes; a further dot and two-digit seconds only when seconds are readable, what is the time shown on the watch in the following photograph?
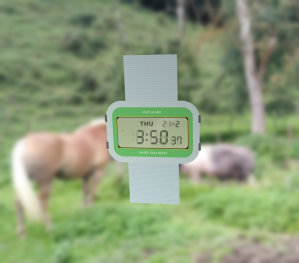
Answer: 3.50.37
